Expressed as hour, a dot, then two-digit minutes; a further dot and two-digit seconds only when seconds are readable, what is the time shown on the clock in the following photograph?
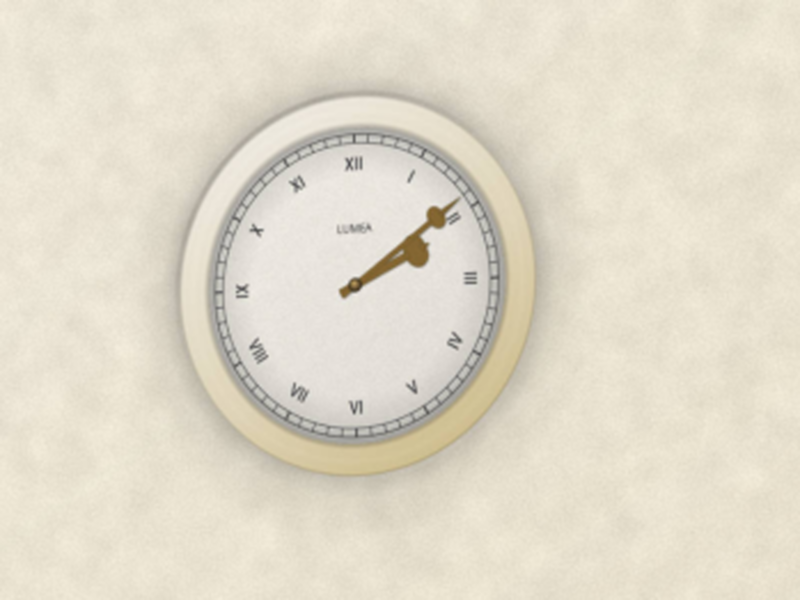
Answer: 2.09
